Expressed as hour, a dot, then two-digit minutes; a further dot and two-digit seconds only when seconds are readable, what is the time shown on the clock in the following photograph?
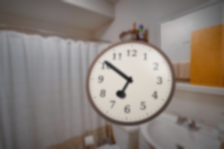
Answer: 6.51
